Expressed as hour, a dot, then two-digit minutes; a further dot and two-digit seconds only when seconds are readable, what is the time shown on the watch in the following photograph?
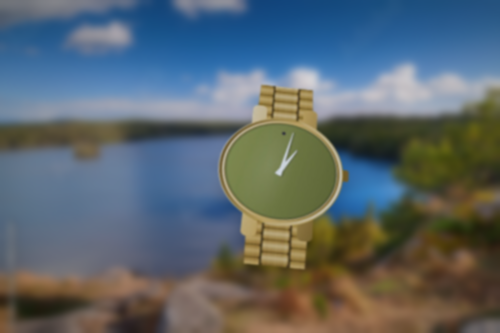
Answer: 1.02
